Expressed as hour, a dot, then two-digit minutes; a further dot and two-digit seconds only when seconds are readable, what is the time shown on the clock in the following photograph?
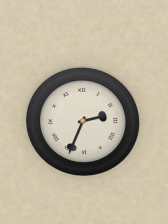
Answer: 2.34
